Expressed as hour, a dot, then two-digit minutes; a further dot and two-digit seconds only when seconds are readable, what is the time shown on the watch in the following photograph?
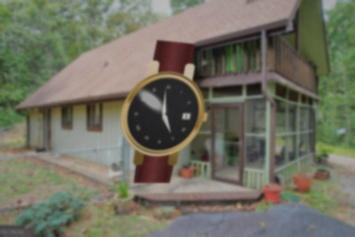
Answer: 4.59
